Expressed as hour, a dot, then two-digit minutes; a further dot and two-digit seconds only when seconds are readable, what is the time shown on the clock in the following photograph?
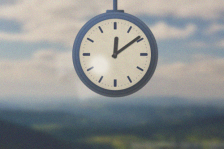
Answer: 12.09
